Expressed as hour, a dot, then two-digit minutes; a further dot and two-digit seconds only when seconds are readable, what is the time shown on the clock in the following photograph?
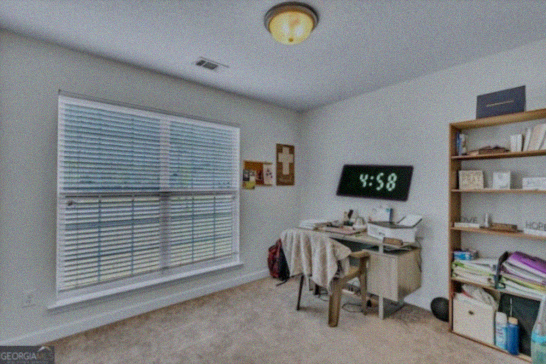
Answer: 4.58
